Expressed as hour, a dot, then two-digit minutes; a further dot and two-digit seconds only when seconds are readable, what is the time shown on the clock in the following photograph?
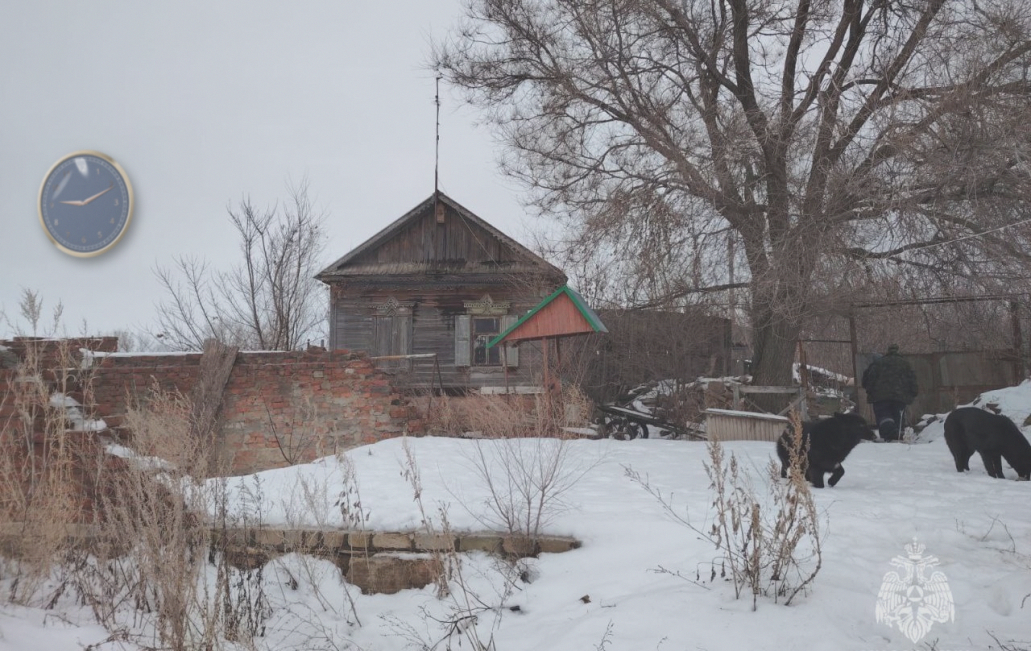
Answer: 9.11
